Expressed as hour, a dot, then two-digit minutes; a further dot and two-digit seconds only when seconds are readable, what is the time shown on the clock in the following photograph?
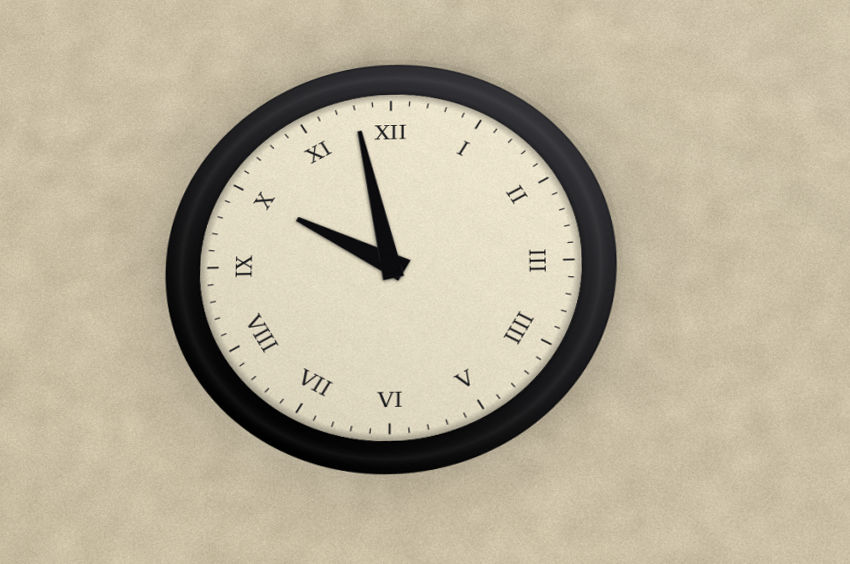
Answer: 9.58
